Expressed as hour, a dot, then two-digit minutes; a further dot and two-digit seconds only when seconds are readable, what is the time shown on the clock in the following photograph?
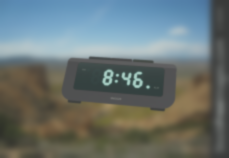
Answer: 8.46
